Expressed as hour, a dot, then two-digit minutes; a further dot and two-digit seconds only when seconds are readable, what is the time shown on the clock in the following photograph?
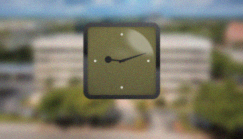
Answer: 9.12
